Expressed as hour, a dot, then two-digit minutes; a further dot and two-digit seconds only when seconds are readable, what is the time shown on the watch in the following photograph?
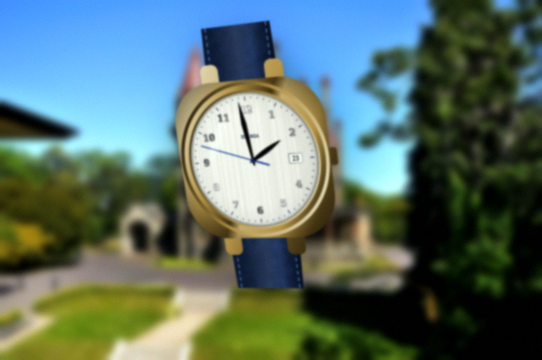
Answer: 1.58.48
